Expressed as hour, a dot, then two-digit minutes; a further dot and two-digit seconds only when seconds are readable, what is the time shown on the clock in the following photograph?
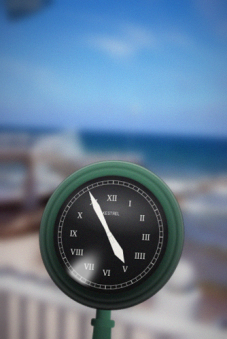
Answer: 4.55
